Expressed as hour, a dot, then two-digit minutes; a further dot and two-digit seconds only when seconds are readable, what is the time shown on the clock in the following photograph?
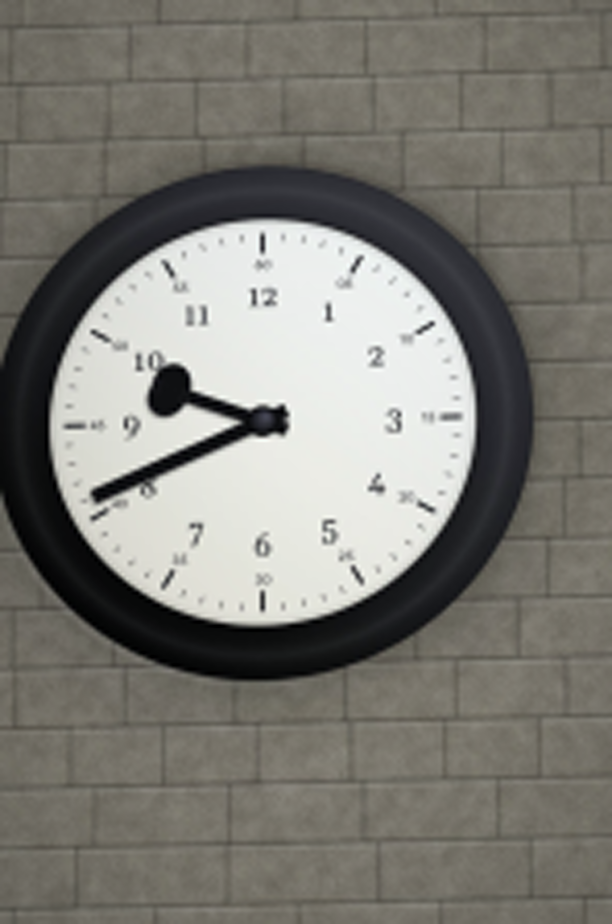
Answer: 9.41
